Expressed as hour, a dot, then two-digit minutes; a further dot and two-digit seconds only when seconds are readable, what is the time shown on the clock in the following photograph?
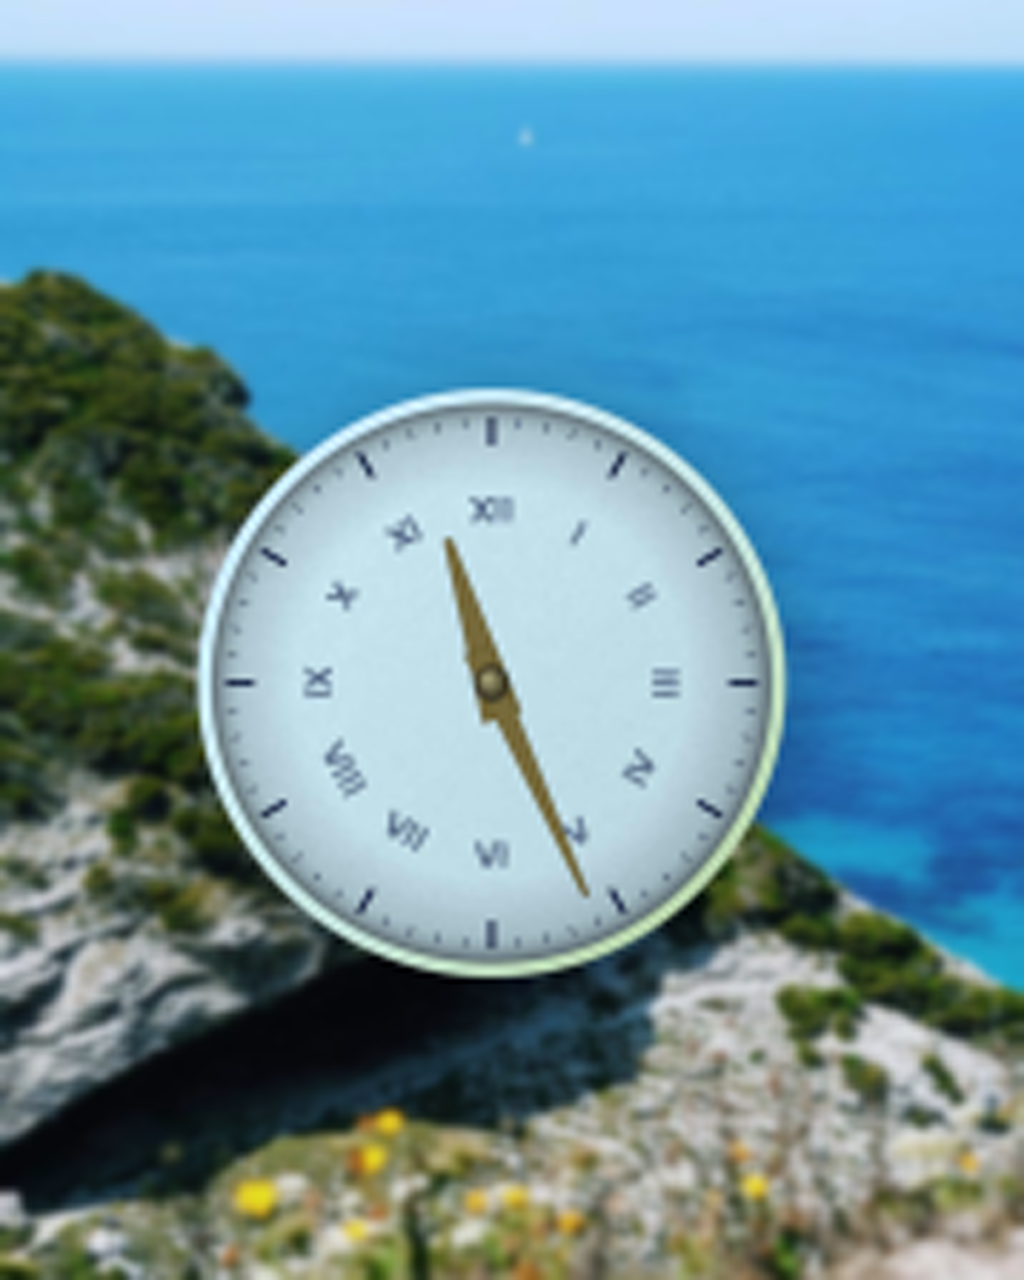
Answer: 11.26
